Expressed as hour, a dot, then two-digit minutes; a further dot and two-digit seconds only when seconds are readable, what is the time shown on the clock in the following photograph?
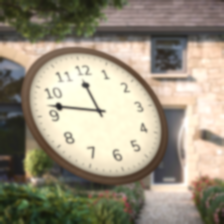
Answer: 11.47
